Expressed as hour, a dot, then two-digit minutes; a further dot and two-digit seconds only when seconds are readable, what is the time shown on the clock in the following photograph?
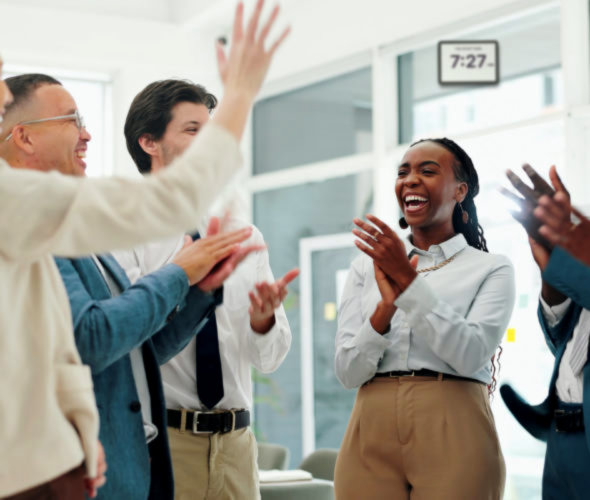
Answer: 7.27
